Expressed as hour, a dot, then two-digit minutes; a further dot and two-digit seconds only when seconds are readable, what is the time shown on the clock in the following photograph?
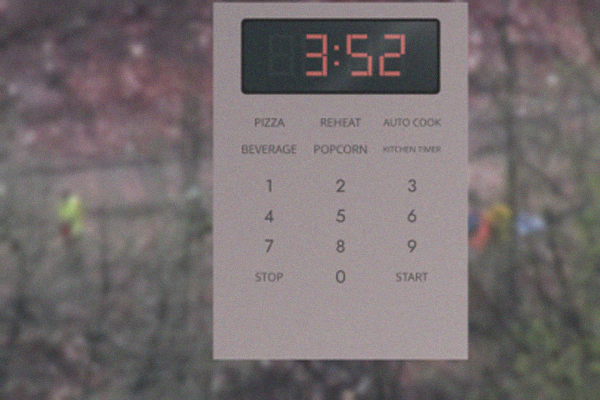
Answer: 3.52
